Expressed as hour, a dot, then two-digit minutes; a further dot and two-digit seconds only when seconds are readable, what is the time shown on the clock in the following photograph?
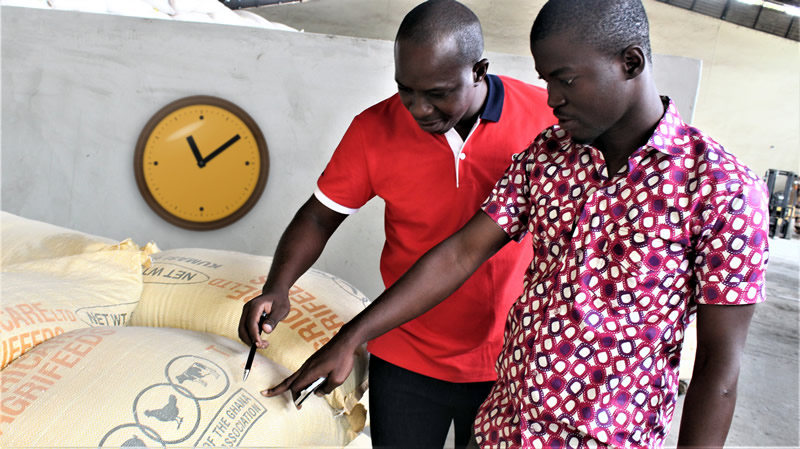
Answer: 11.09
